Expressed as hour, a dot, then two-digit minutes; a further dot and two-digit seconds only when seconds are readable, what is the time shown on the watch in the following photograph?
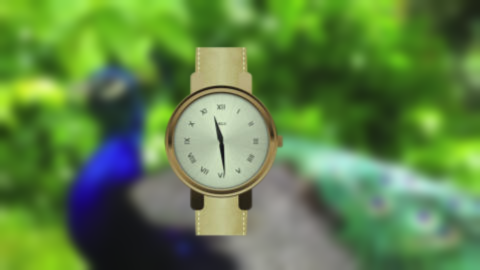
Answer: 11.29
